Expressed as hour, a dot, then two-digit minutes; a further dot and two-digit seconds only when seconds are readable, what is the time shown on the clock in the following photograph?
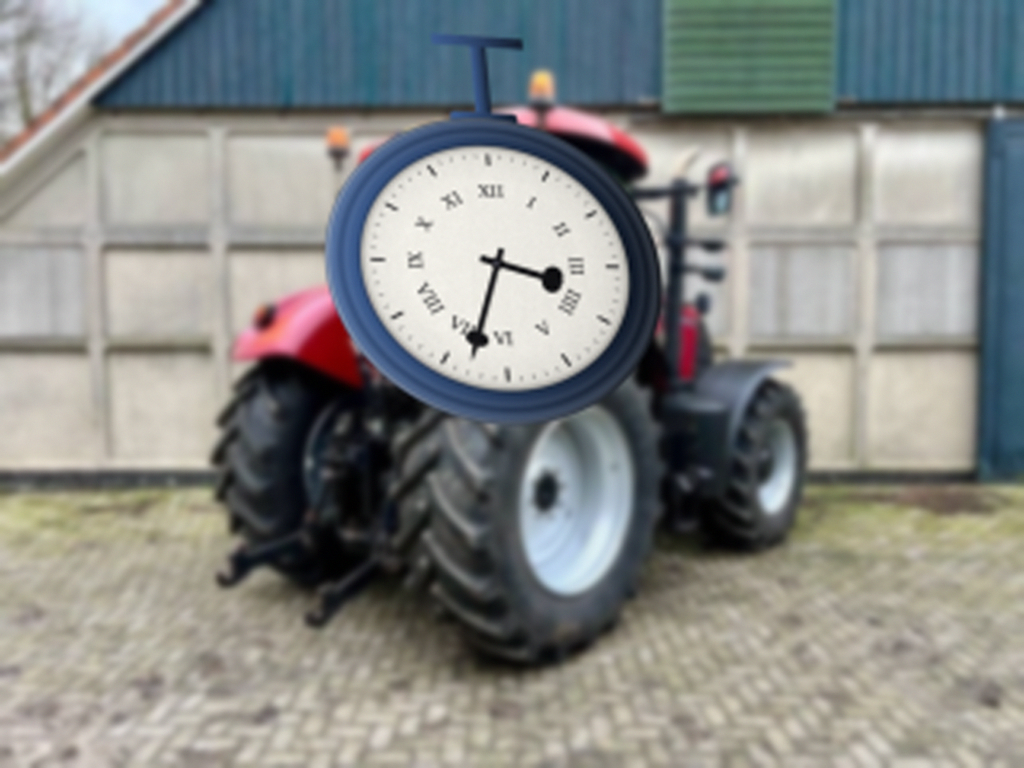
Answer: 3.33
